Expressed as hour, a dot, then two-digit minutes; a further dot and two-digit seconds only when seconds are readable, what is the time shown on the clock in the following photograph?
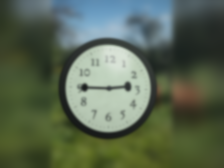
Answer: 2.45
